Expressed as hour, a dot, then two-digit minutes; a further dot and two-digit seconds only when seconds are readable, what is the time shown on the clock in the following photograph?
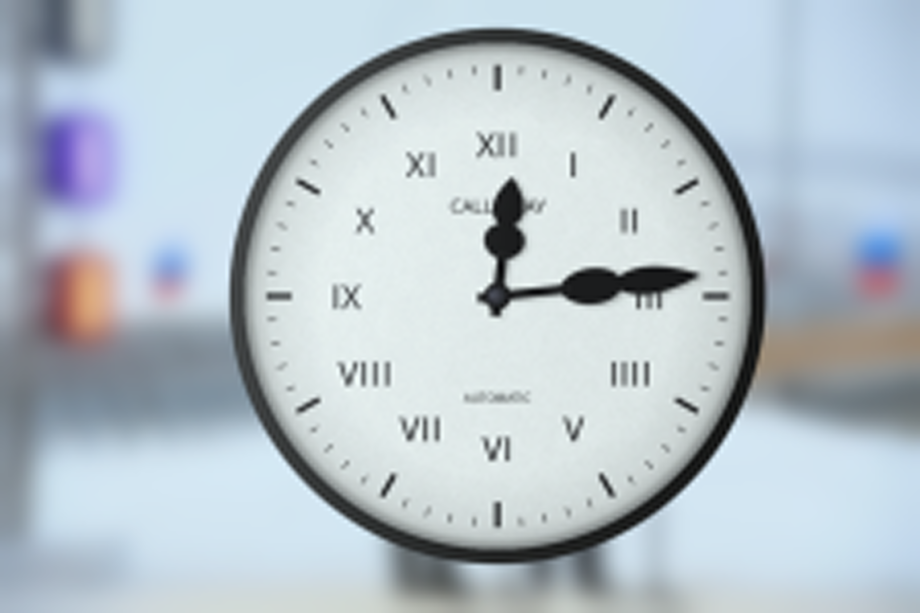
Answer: 12.14
